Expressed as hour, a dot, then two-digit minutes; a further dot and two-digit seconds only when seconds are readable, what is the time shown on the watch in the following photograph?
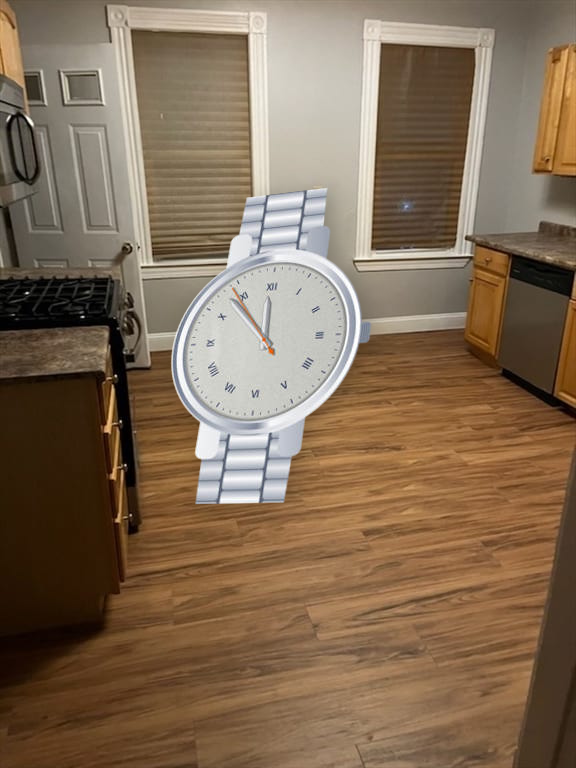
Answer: 11.52.54
